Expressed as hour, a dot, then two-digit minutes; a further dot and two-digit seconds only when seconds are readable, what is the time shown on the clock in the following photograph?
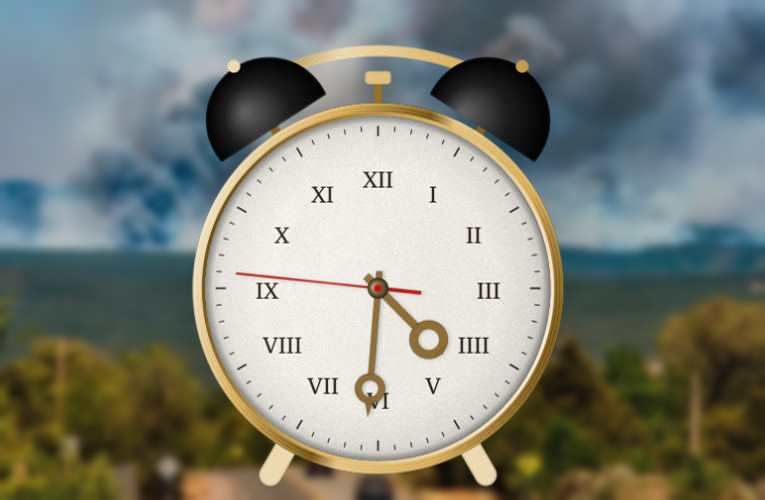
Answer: 4.30.46
